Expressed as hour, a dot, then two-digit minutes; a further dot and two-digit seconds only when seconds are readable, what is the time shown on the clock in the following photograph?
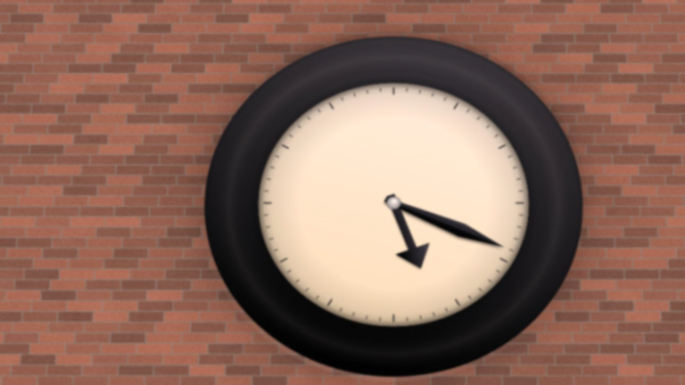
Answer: 5.19
